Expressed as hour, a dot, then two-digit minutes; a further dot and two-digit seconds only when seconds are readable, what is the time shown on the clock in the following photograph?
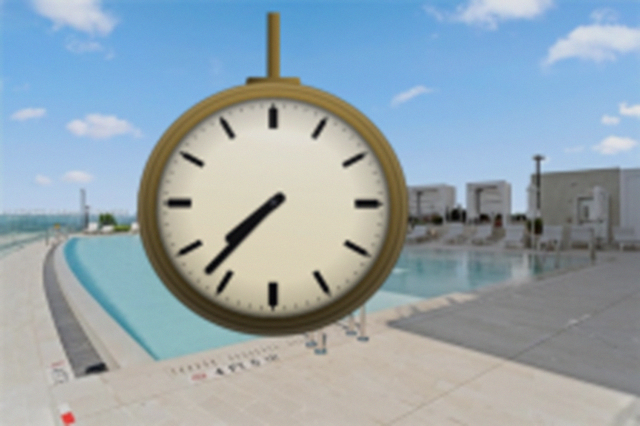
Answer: 7.37
